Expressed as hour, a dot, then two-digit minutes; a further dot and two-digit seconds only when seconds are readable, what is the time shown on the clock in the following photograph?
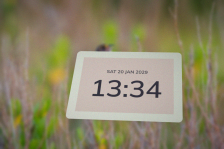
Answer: 13.34
